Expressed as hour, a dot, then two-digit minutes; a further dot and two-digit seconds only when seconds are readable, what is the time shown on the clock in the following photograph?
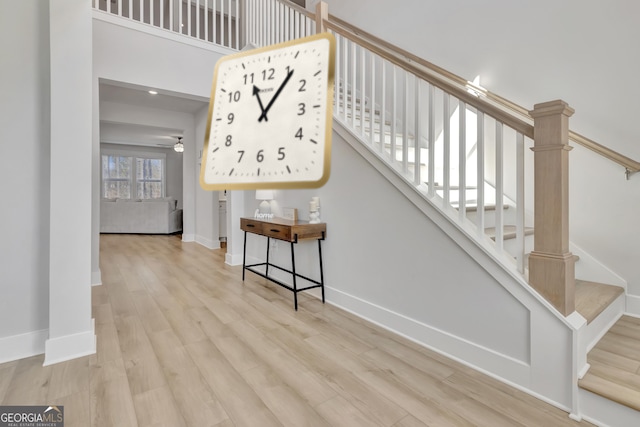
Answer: 11.06
